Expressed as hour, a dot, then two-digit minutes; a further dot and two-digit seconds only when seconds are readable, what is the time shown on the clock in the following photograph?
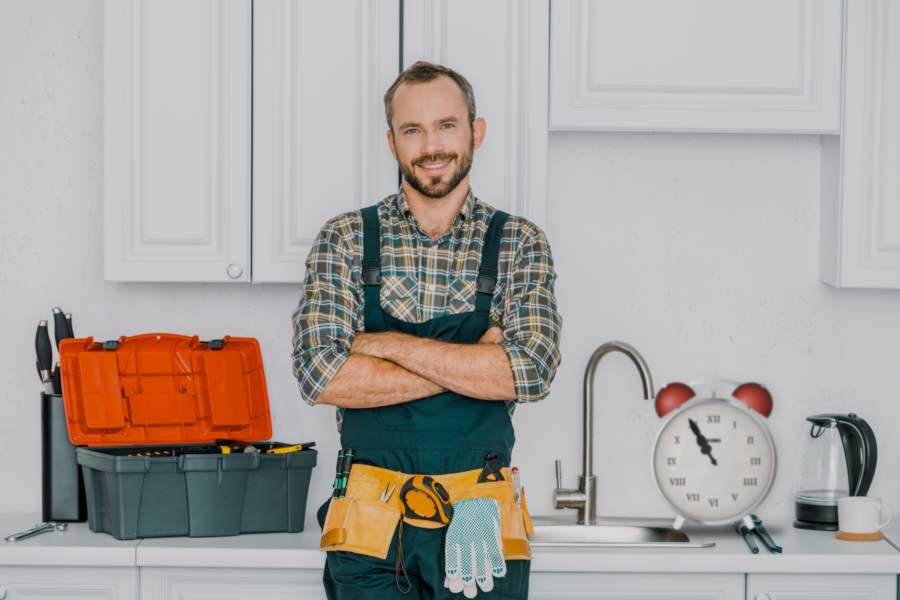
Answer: 10.55
